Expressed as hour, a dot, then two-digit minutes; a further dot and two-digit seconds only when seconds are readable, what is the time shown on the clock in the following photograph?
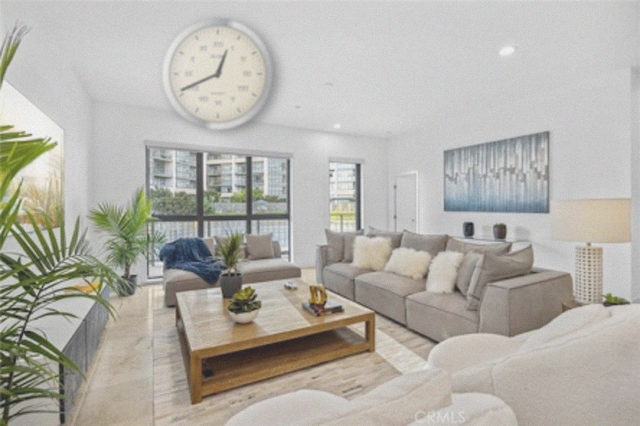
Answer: 12.41
